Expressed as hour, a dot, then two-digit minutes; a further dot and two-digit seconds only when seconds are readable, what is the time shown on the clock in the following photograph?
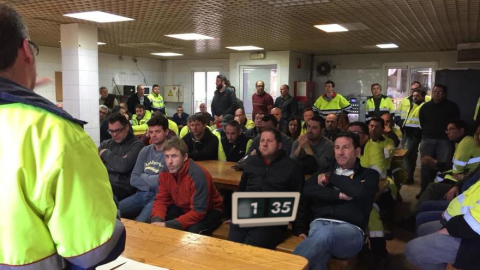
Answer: 1.35
